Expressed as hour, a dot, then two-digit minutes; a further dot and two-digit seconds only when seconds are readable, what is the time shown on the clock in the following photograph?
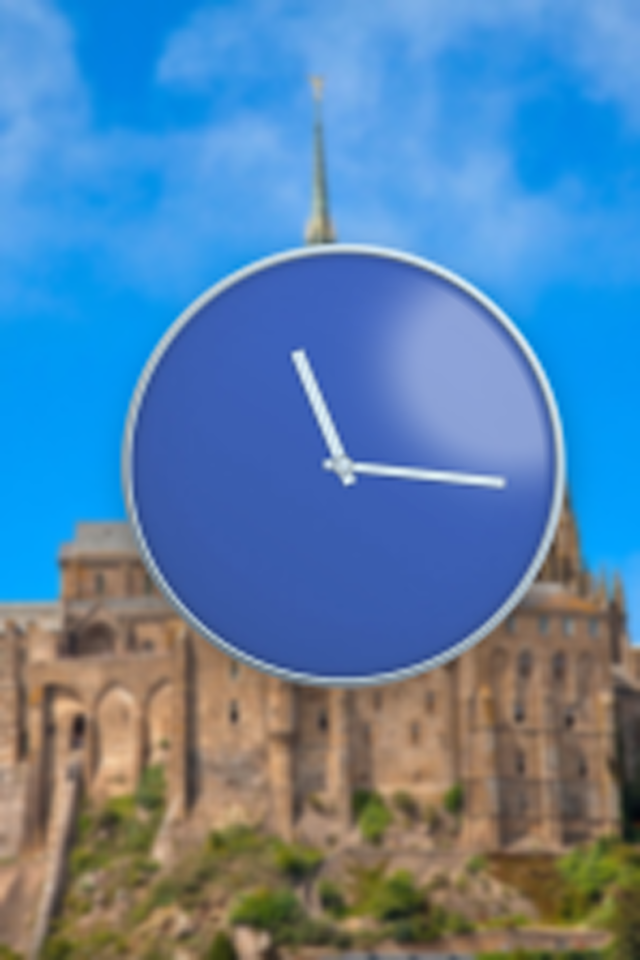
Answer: 11.16
